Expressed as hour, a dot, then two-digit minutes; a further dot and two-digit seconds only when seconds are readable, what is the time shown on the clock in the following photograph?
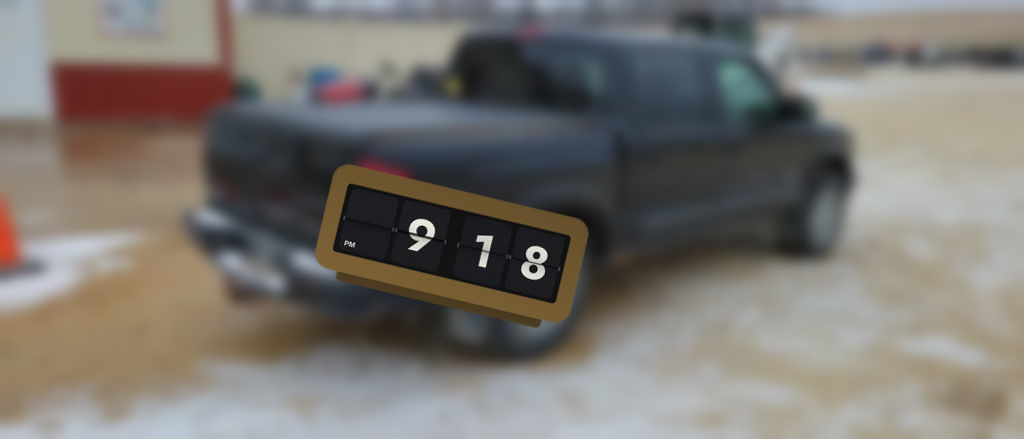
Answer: 9.18
